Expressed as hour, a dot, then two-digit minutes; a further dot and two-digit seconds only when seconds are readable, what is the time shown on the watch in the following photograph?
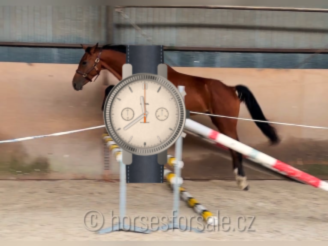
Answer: 11.39
